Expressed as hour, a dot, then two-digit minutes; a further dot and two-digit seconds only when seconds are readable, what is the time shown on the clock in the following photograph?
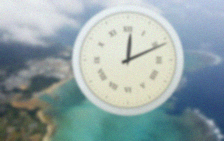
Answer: 12.11
